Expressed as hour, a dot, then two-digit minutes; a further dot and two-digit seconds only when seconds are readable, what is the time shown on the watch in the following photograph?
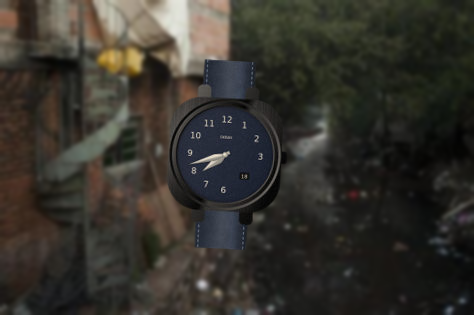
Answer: 7.42
